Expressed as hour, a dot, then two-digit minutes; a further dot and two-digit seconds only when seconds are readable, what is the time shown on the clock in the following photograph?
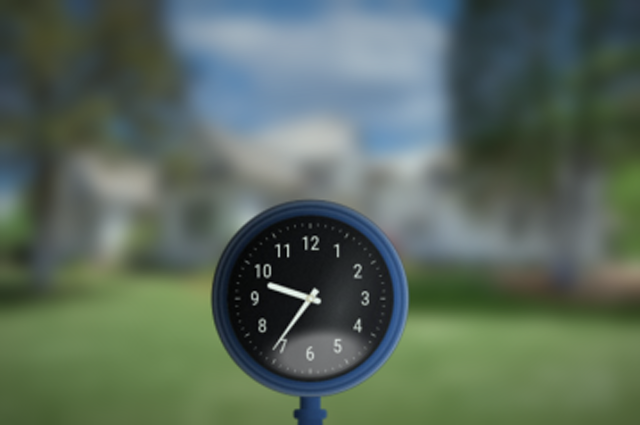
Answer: 9.36
